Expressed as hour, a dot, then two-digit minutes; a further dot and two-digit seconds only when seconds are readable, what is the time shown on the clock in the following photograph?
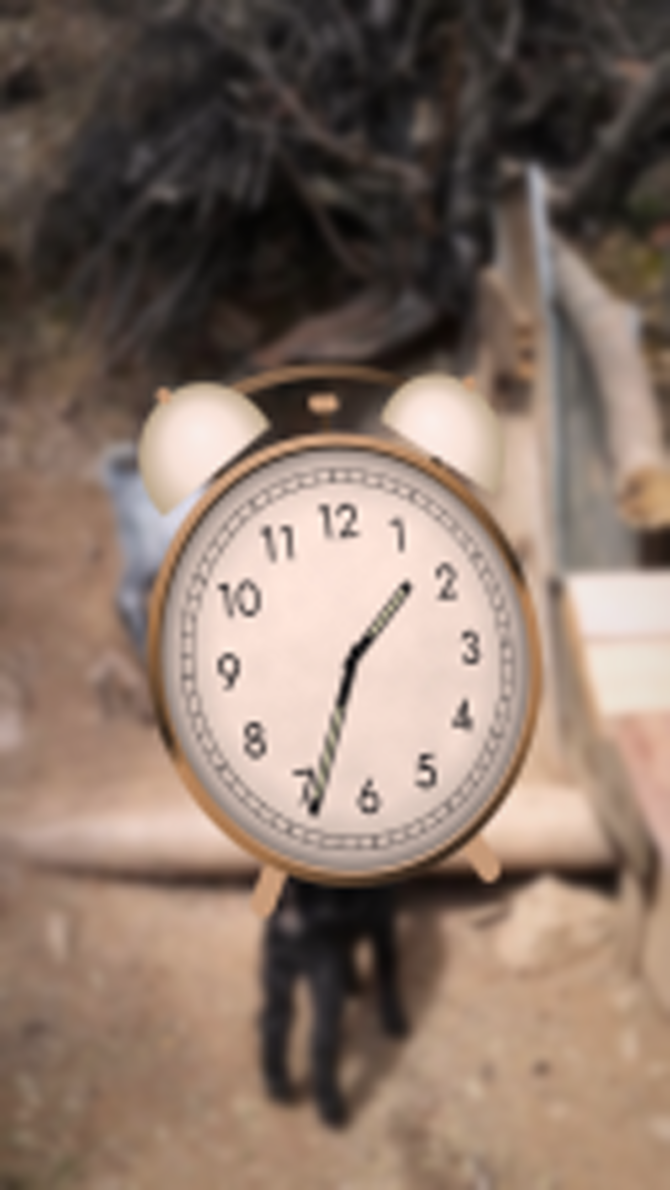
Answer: 1.34
